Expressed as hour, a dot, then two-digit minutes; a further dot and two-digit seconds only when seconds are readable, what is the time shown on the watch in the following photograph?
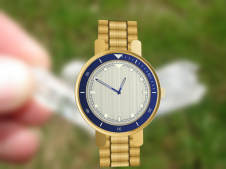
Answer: 12.50
